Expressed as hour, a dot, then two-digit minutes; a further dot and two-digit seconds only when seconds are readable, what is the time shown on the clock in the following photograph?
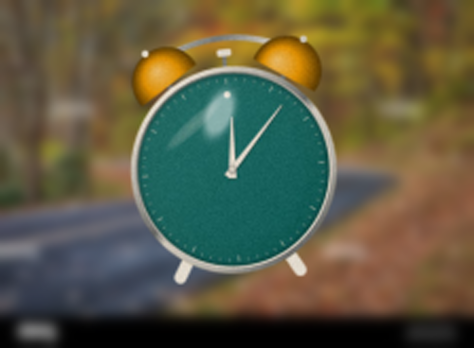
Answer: 12.07
